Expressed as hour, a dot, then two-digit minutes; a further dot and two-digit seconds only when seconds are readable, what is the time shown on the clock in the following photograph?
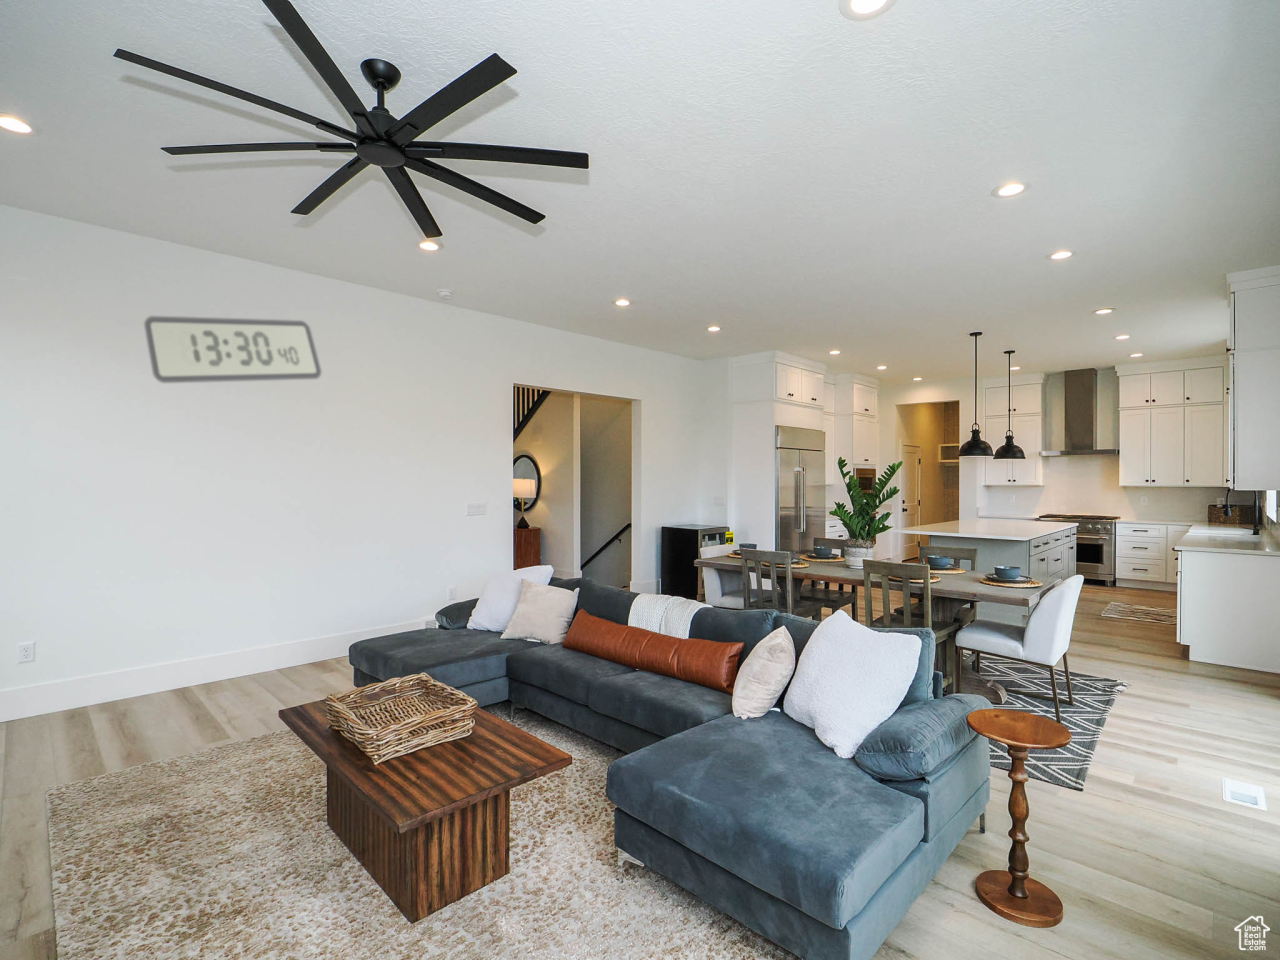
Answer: 13.30.40
